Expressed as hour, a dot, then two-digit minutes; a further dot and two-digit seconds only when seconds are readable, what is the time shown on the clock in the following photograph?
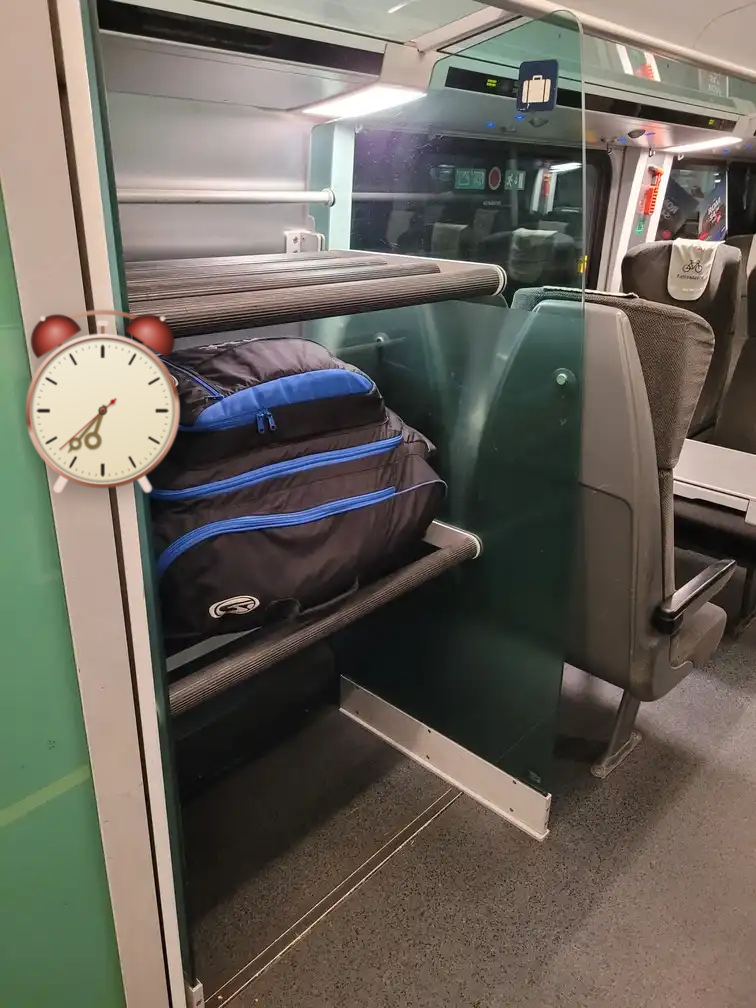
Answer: 6.36.38
